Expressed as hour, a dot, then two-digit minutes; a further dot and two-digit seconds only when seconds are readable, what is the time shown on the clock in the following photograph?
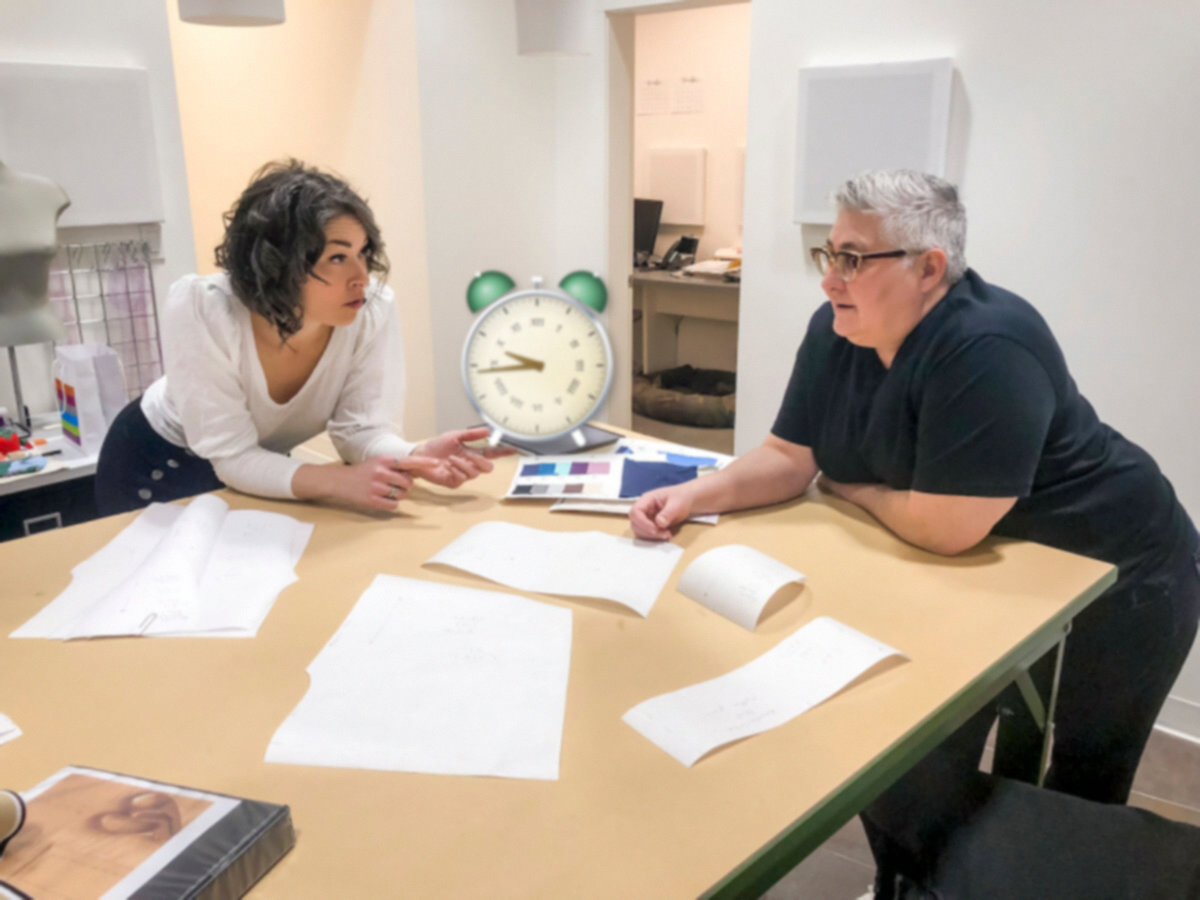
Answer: 9.44
